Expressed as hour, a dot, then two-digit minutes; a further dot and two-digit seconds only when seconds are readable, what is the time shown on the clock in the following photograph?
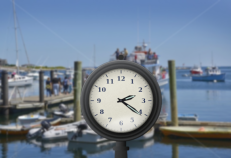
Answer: 2.21
